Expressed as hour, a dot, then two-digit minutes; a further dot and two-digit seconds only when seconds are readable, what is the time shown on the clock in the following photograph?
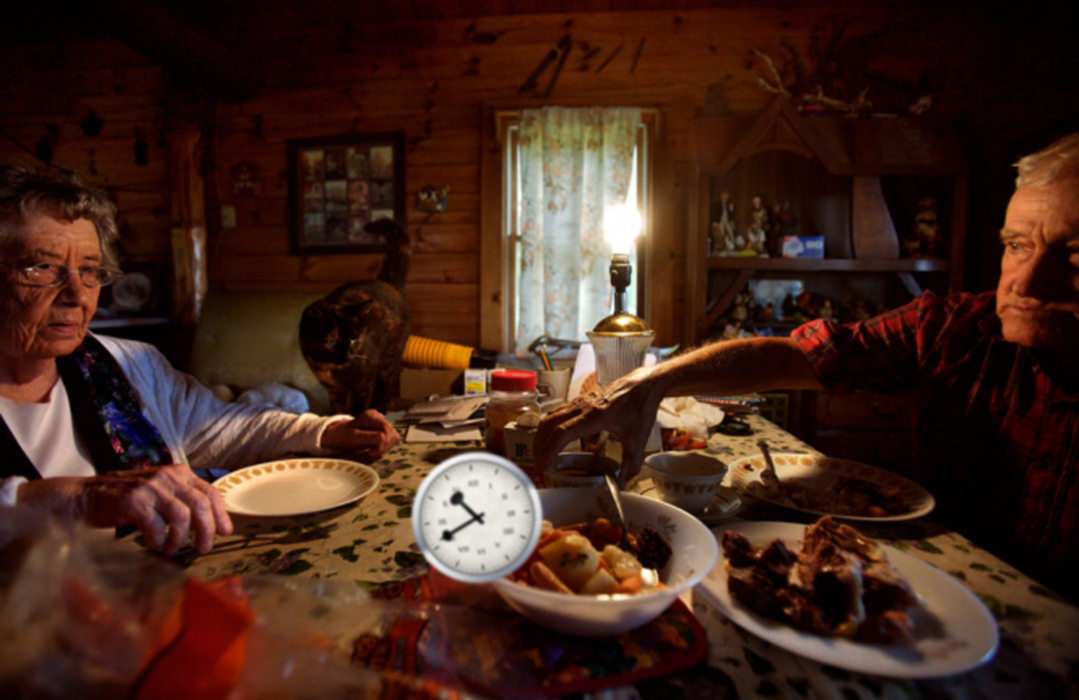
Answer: 10.41
